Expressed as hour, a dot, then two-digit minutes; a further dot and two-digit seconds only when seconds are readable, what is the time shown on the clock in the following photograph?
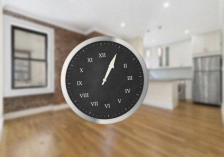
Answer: 1.05
